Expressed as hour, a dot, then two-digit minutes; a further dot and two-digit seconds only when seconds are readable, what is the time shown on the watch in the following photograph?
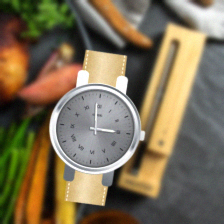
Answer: 2.59
